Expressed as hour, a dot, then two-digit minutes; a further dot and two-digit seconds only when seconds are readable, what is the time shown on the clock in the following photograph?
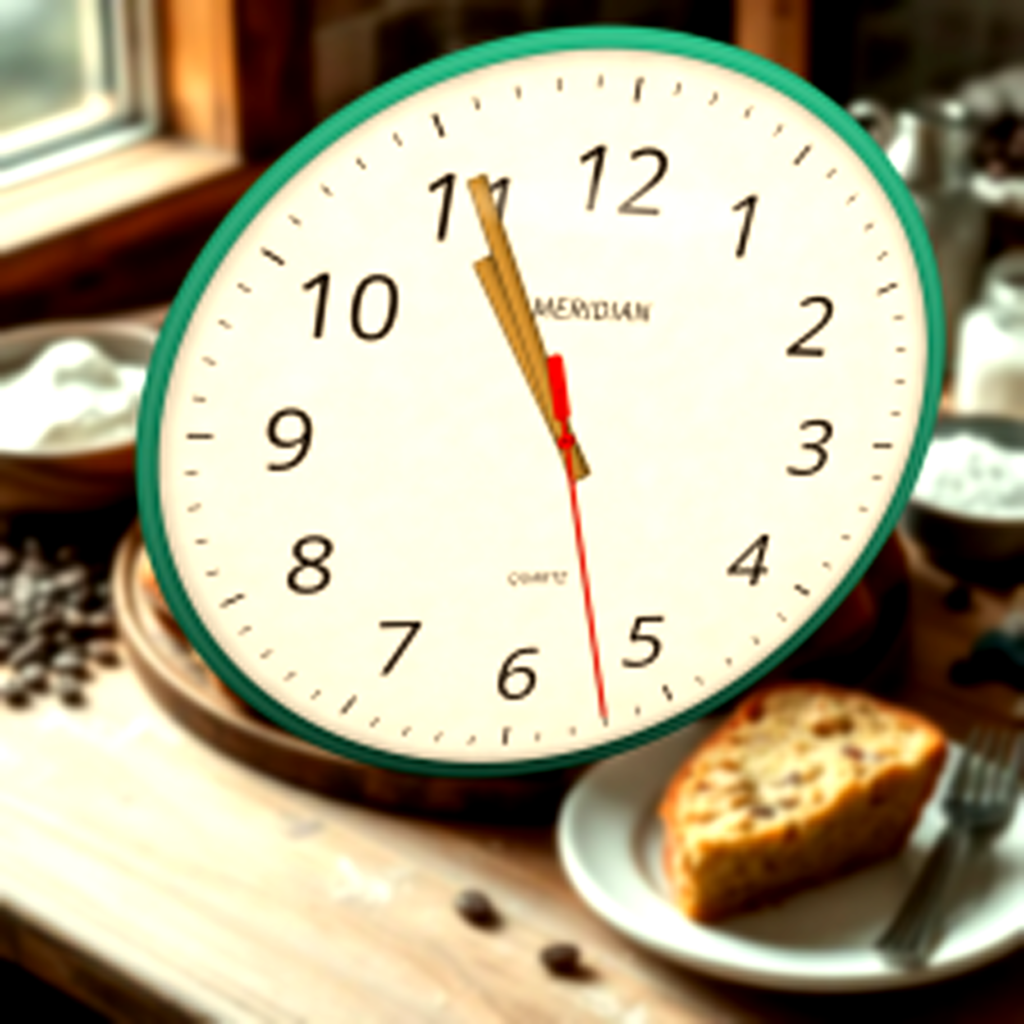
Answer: 10.55.27
